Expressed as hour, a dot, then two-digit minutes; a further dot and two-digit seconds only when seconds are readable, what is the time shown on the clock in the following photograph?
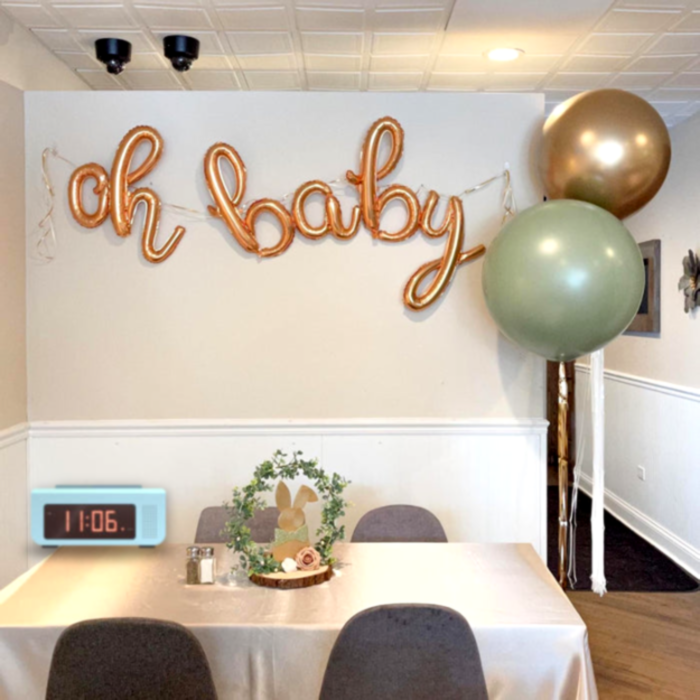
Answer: 11.06
